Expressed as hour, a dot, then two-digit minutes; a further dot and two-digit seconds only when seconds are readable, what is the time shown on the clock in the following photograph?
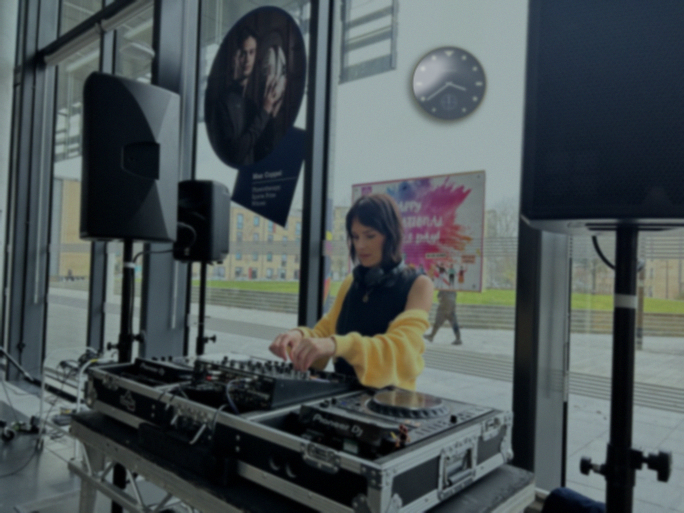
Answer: 3.39
